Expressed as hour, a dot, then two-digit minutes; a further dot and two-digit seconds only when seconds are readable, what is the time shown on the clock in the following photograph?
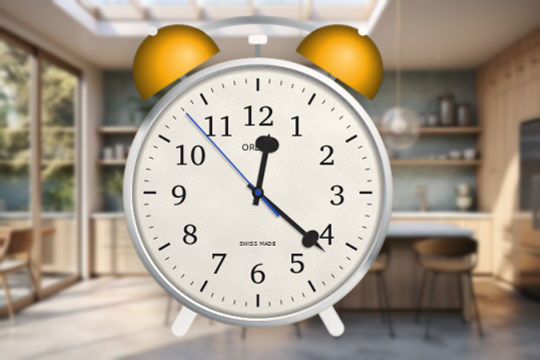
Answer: 12.21.53
